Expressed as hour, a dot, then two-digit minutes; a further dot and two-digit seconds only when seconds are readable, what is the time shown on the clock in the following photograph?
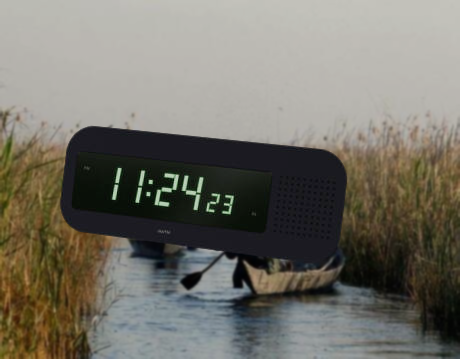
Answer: 11.24.23
